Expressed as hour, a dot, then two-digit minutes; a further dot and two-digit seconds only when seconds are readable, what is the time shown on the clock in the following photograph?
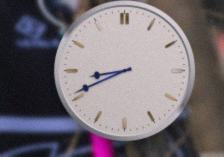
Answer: 8.41
